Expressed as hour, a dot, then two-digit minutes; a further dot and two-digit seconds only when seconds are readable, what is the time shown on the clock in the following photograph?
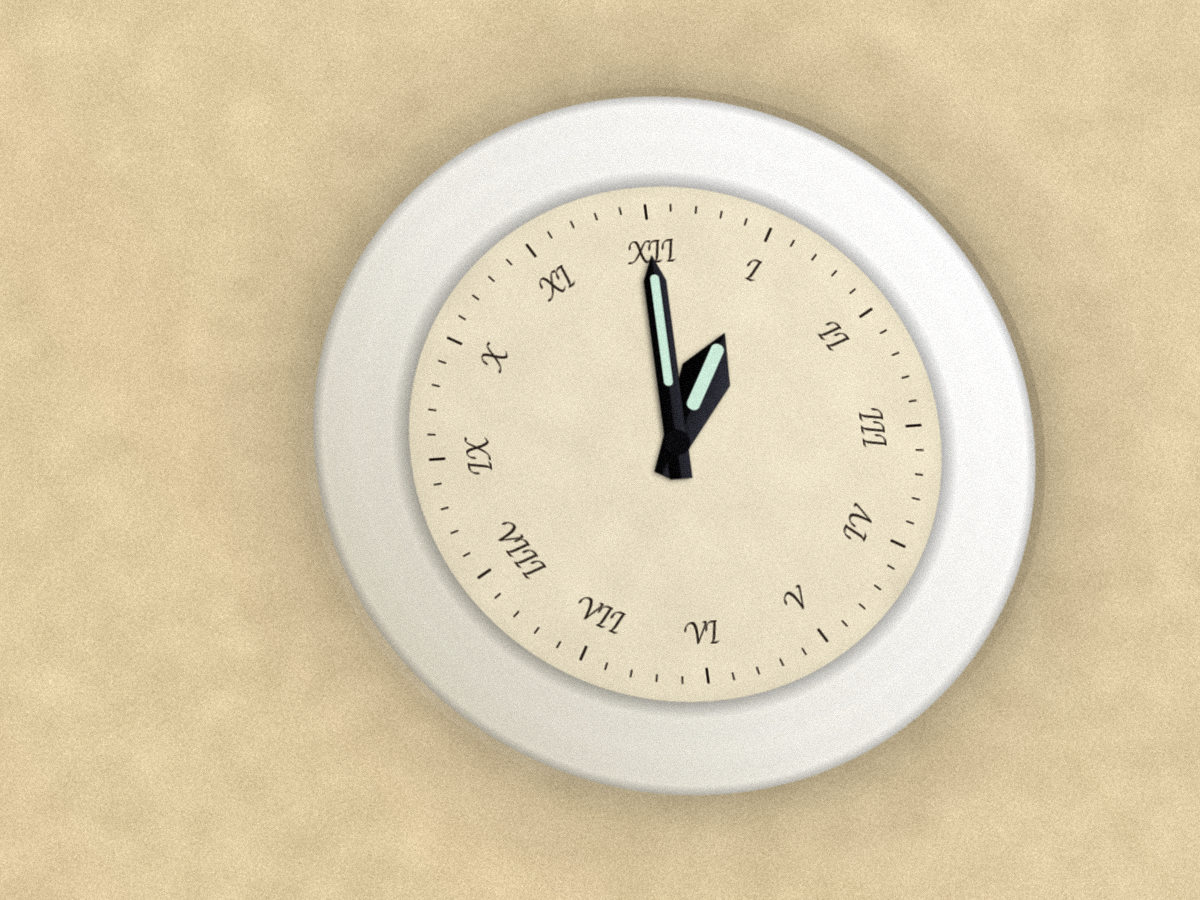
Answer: 1.00
